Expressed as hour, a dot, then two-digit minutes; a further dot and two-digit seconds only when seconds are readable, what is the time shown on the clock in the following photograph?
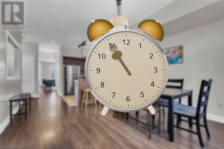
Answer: 10.55
